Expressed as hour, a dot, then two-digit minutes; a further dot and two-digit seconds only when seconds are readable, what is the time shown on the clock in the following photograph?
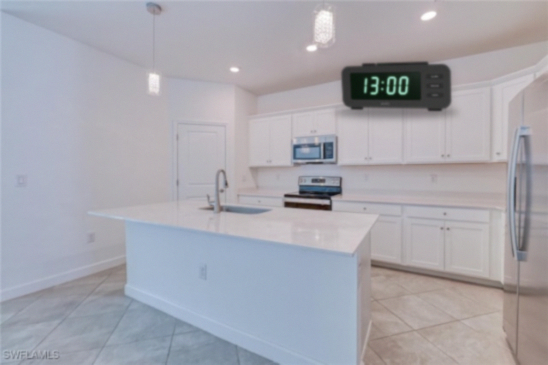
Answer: 13.00
